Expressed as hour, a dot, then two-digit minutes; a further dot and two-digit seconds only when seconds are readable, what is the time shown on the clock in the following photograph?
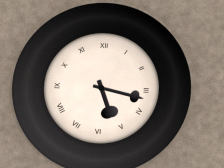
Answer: 5.17
